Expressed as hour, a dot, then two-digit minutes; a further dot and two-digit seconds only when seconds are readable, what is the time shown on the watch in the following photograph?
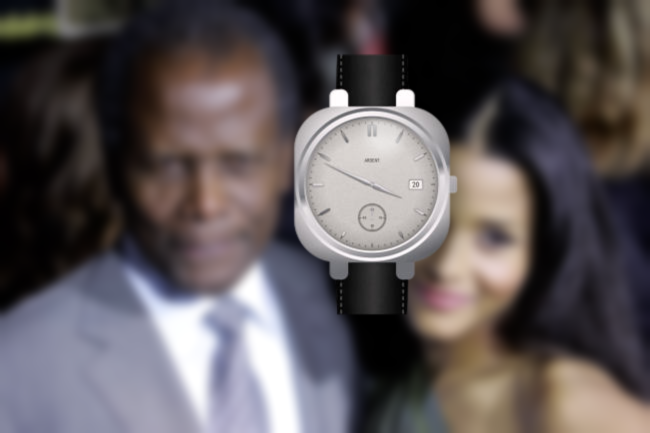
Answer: 3.49
